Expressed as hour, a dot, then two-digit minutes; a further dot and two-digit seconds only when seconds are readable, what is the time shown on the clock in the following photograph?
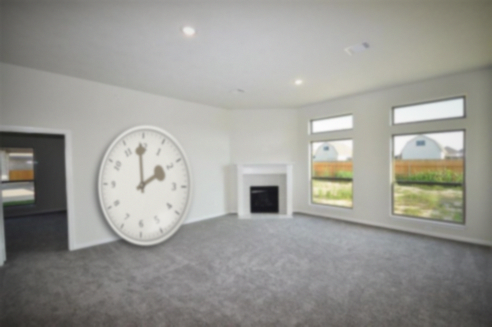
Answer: 1.59
